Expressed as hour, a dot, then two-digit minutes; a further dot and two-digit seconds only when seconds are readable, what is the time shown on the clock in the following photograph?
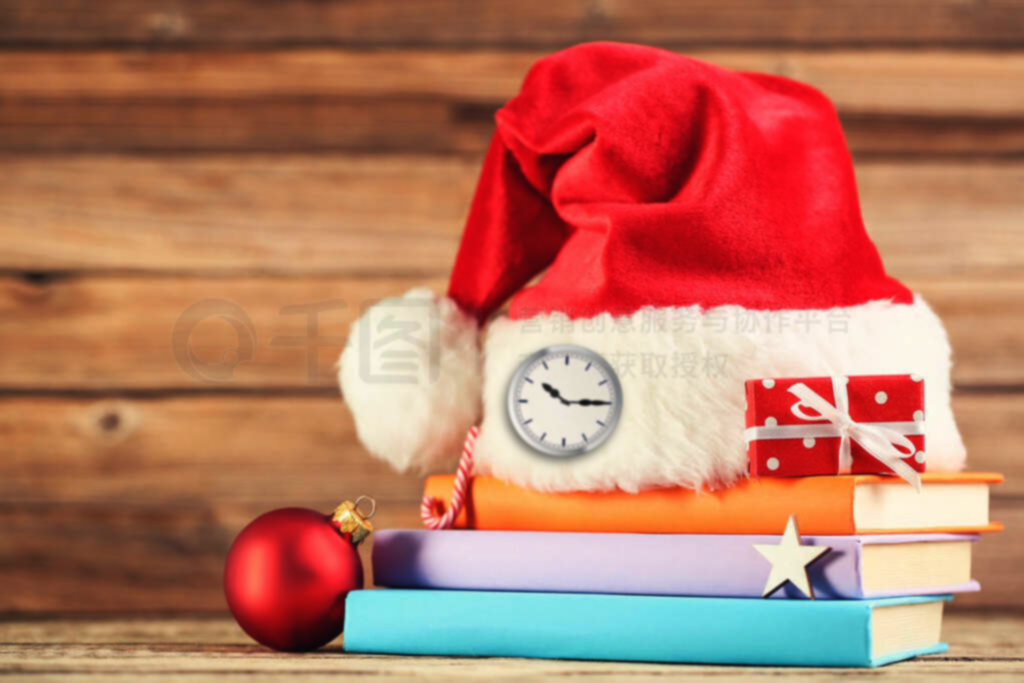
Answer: 10.15
